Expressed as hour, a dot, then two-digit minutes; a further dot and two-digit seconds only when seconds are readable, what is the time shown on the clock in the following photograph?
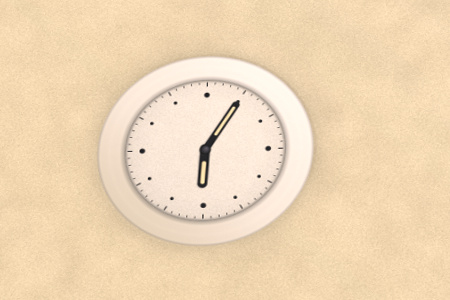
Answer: 6.05
